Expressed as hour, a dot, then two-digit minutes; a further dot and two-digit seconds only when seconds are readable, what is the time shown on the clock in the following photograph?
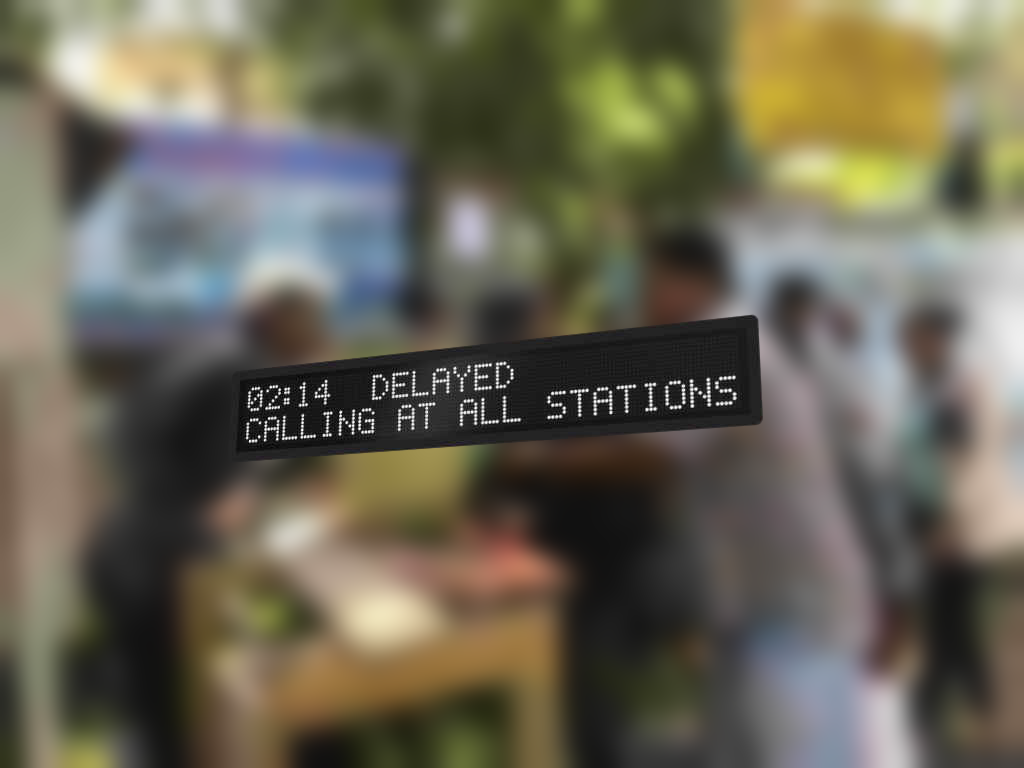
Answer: 2.14
